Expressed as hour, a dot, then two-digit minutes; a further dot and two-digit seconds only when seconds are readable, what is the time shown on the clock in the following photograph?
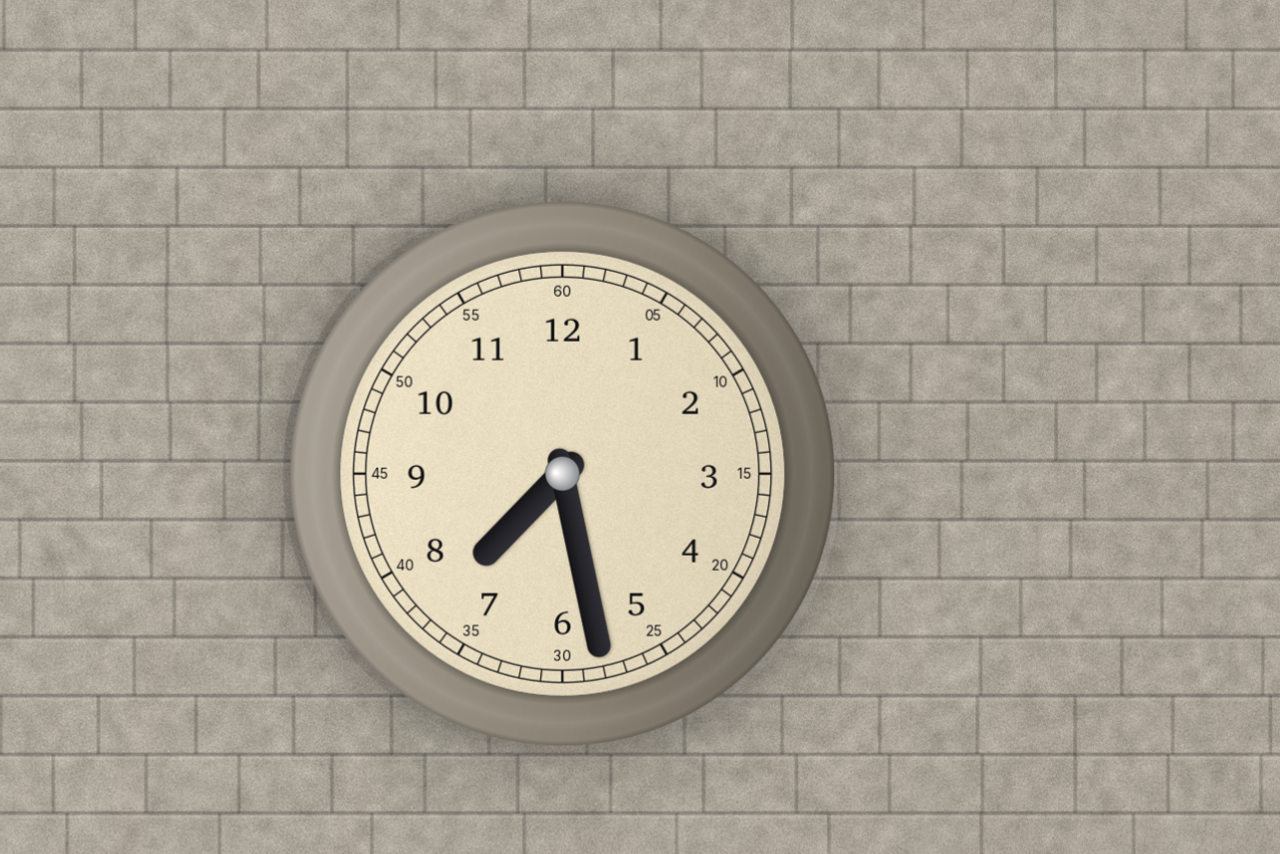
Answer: 7.28
